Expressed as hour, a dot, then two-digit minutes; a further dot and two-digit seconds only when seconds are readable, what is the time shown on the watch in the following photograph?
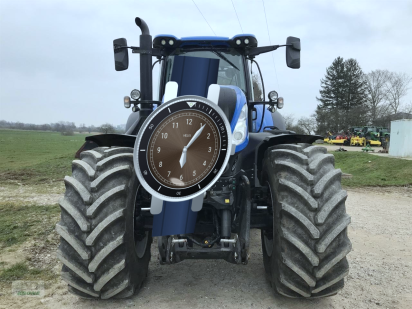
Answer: 6.06
